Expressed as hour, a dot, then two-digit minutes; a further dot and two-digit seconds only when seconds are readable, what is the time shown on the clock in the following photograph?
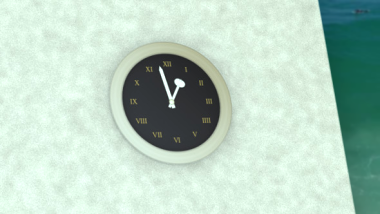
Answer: 12.58
